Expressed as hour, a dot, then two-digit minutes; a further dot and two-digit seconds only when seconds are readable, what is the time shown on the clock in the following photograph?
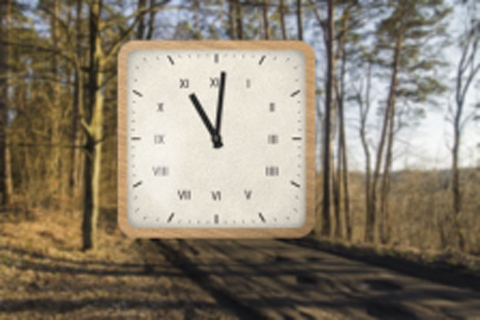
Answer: 11.01
